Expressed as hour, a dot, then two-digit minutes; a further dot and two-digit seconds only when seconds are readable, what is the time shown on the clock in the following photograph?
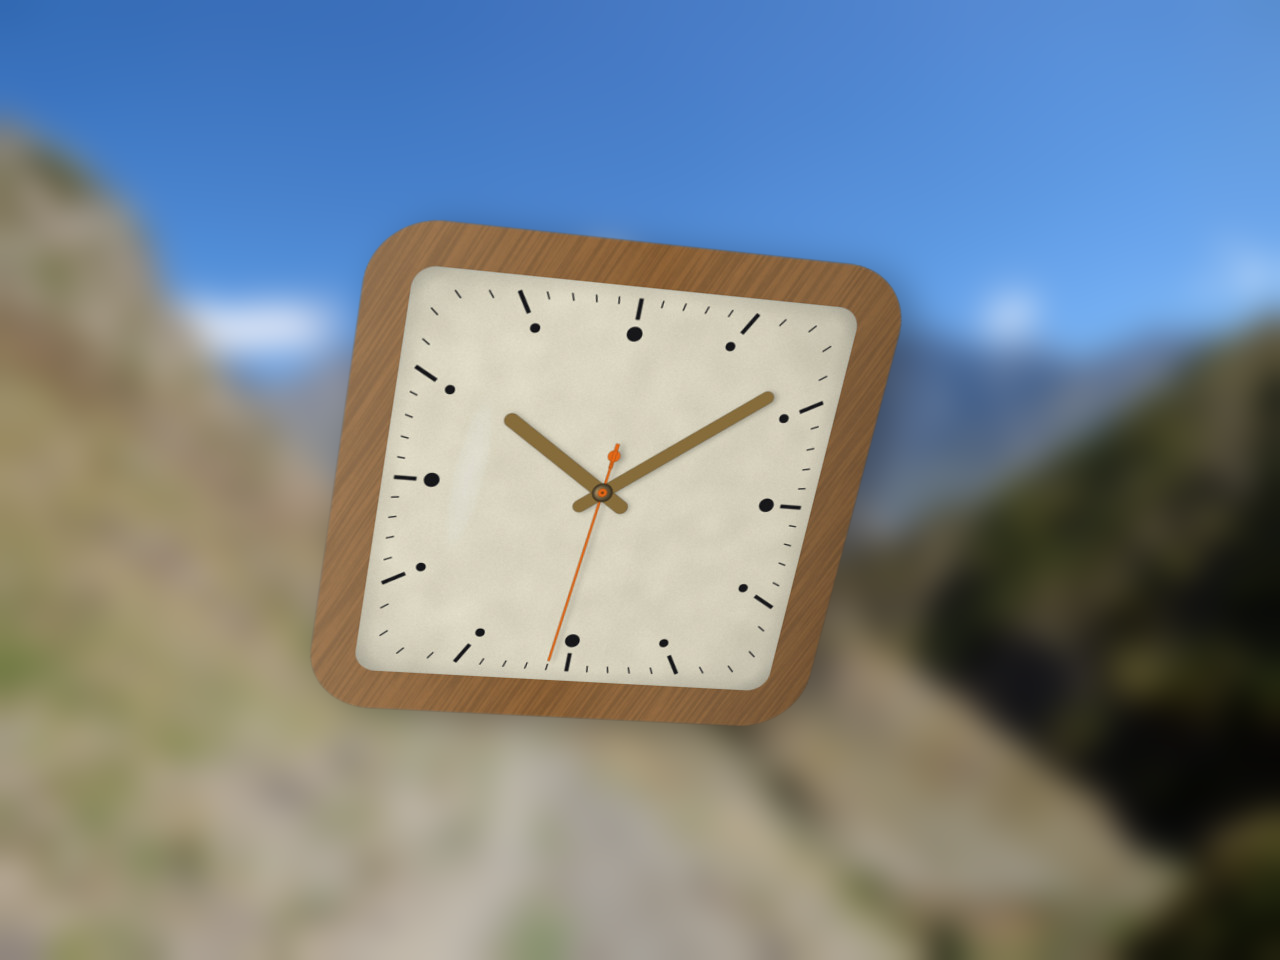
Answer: 10.08.31
